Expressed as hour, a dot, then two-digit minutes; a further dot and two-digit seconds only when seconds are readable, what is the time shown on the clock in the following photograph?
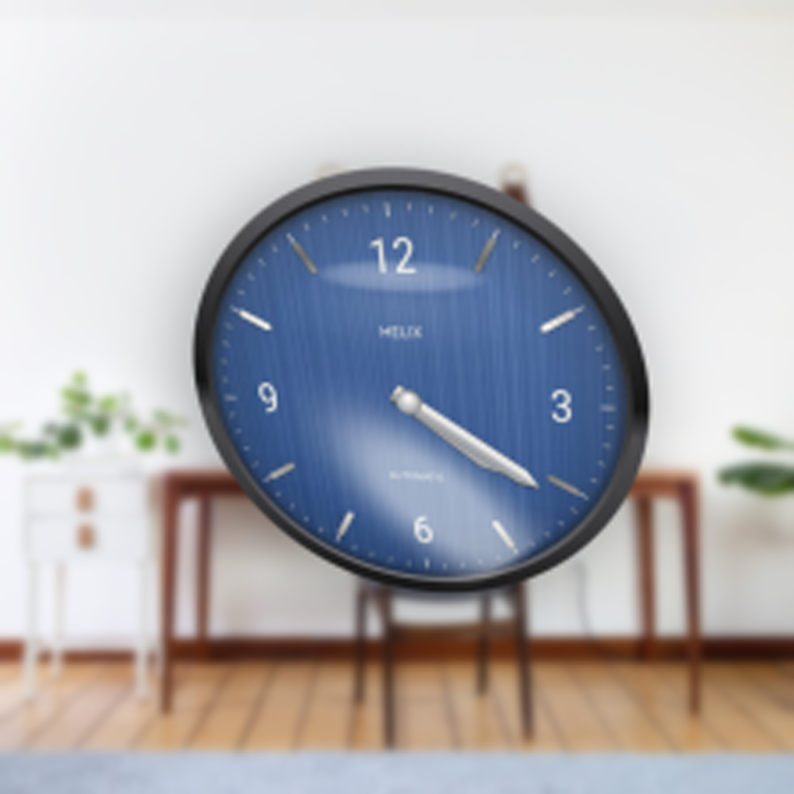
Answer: 4.21
